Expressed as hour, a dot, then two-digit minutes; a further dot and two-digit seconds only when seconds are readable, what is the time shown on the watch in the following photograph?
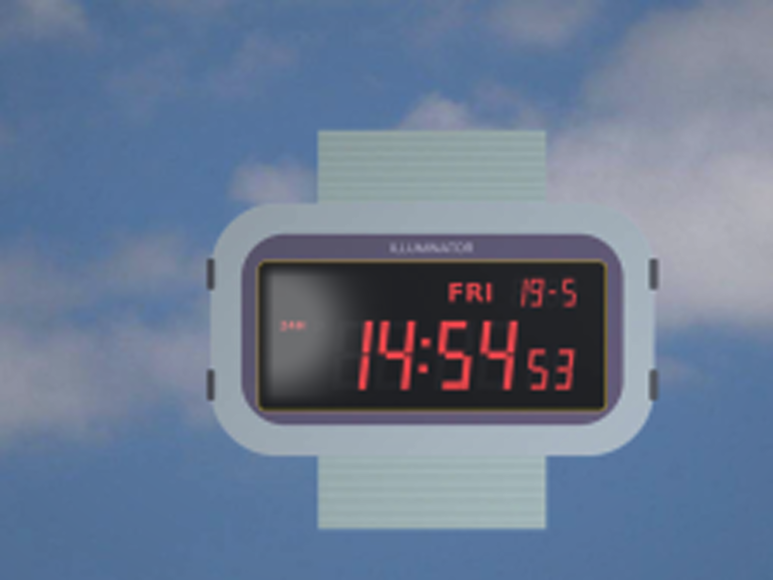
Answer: 14.54.53
